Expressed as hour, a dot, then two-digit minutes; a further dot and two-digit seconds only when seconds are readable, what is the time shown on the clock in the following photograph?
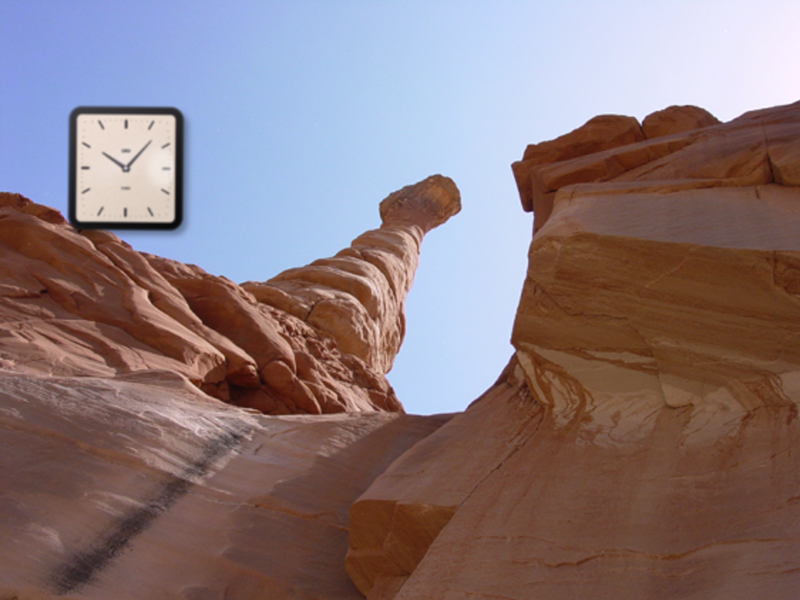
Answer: 10.07
